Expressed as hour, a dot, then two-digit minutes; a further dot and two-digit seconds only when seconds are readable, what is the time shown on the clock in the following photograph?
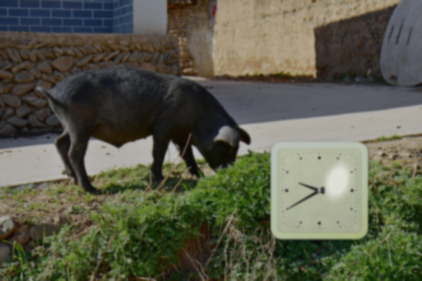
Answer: 9.40
